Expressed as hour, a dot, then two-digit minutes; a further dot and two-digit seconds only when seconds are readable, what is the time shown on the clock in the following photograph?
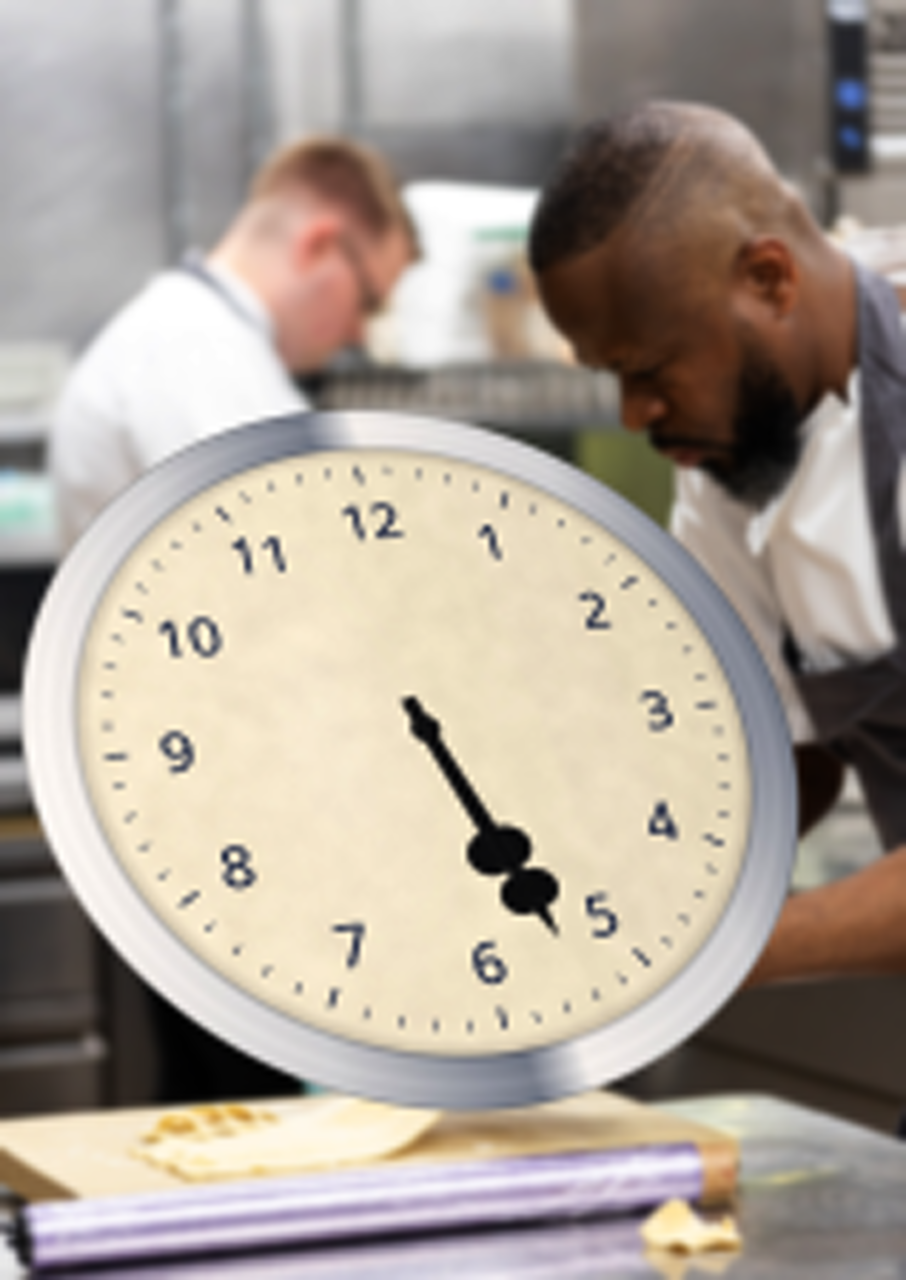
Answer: 5.27
